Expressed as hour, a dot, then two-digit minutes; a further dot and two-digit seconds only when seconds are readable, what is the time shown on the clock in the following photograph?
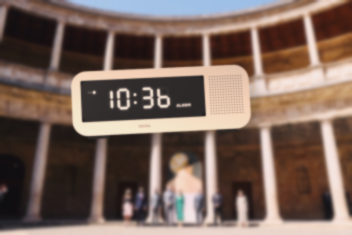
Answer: 10.36
